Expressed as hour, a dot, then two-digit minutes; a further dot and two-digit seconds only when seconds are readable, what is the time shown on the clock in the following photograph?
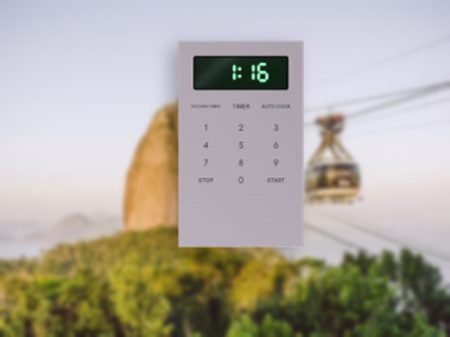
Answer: 1.16
